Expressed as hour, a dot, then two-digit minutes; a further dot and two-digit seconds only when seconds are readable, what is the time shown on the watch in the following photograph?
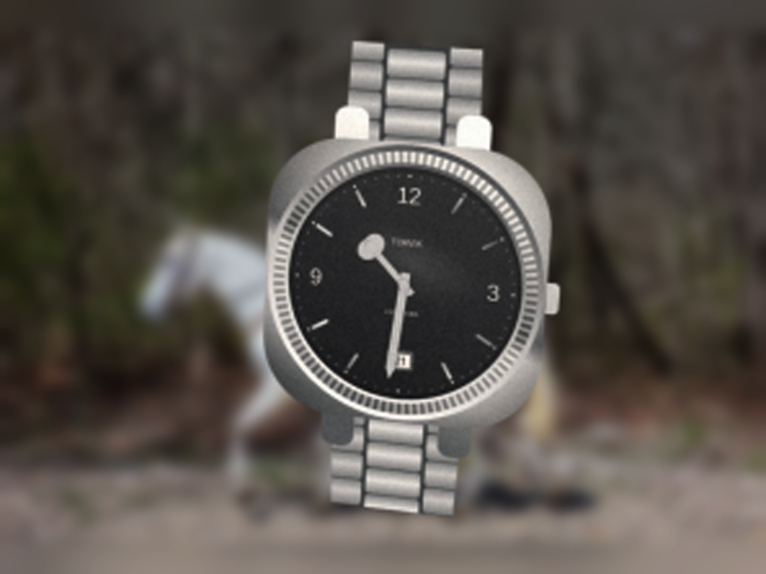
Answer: 10.31
